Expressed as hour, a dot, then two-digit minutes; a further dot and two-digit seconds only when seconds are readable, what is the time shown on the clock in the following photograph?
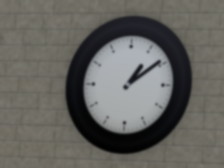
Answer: 1.09
